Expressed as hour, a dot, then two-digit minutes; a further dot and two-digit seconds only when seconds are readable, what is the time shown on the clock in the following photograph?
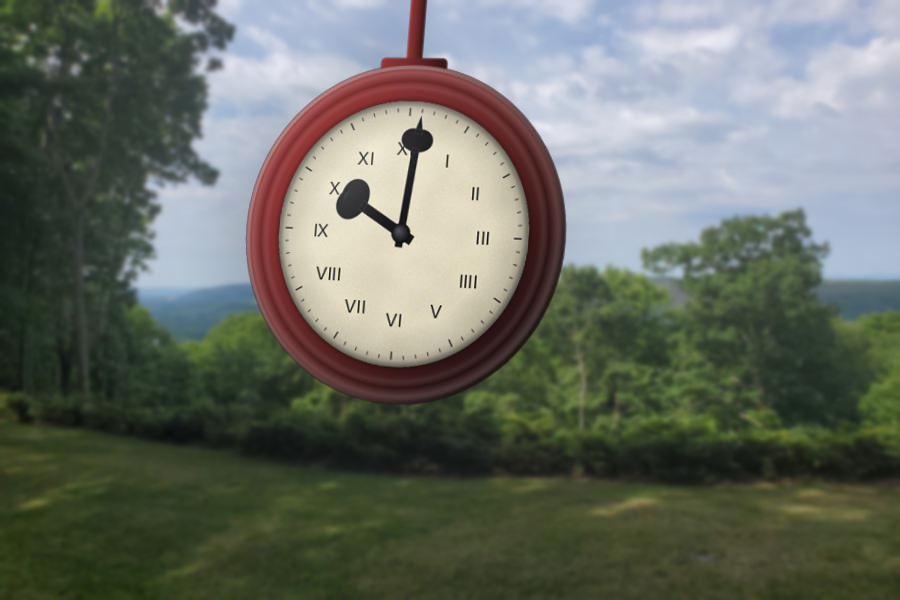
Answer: 10.01
